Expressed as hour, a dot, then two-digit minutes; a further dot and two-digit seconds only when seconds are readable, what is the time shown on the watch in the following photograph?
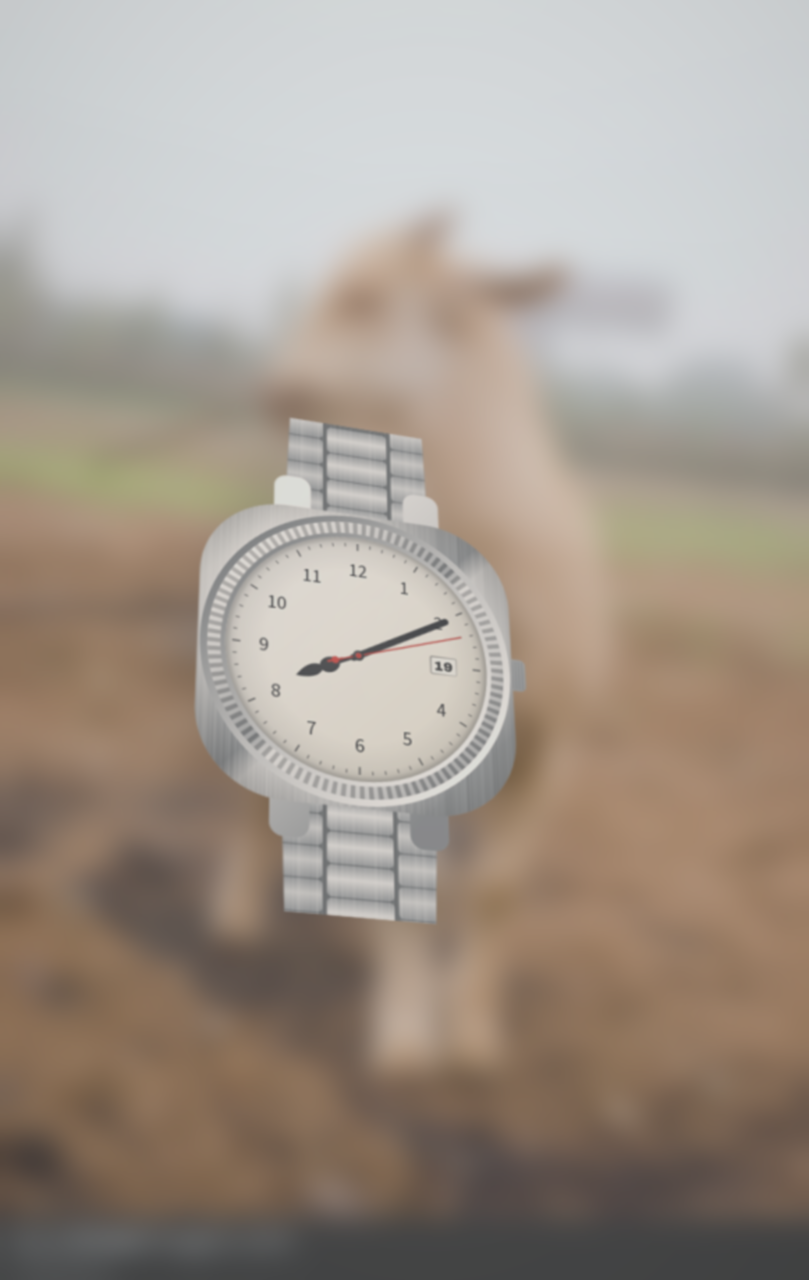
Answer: 8.10.12
